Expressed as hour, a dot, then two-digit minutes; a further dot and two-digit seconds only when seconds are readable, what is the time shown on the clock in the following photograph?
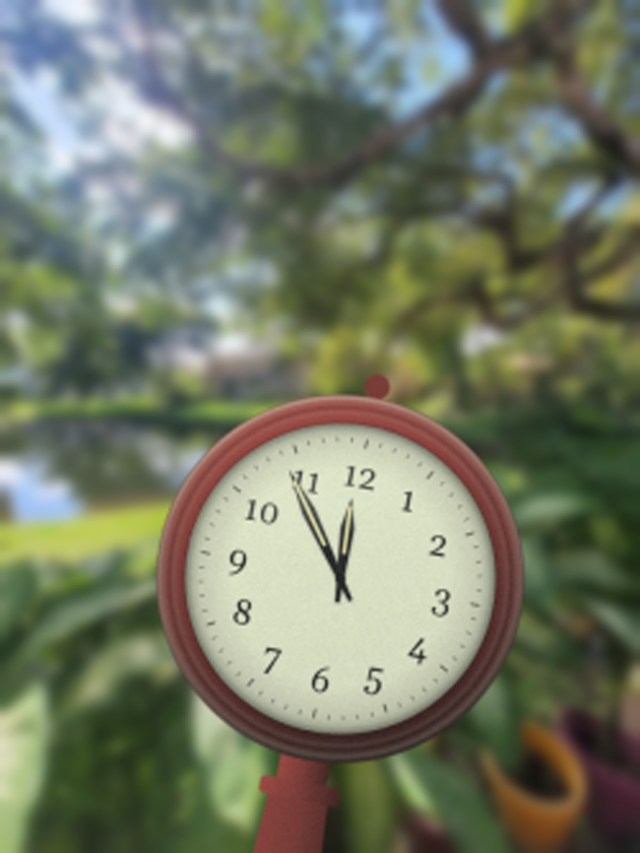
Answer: 11.54
